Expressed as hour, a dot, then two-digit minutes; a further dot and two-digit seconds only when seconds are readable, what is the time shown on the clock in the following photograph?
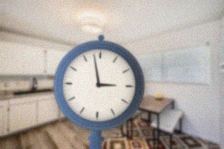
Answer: 2.58
